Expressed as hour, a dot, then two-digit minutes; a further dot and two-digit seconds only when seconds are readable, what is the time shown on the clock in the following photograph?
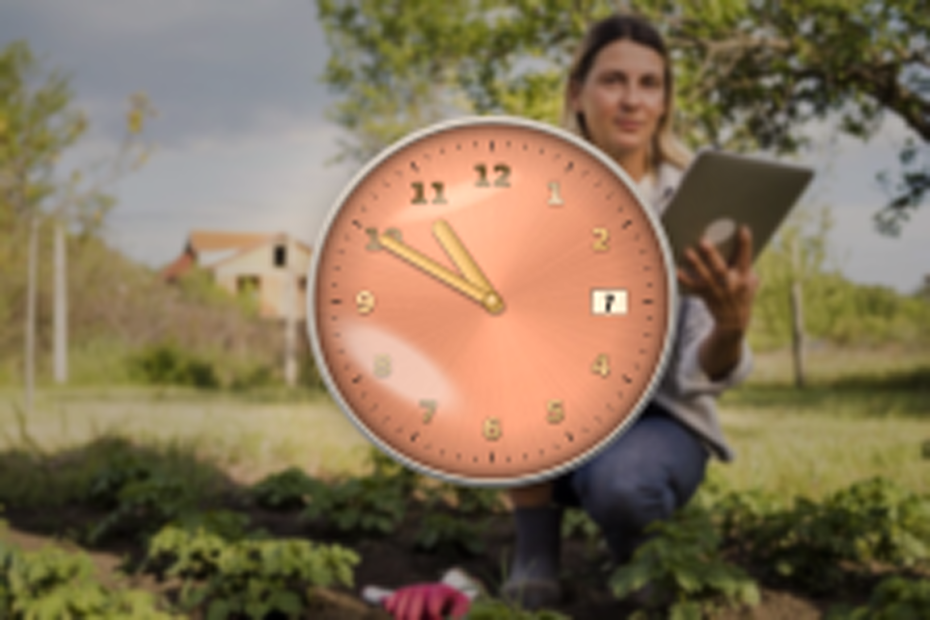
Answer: 10.50
